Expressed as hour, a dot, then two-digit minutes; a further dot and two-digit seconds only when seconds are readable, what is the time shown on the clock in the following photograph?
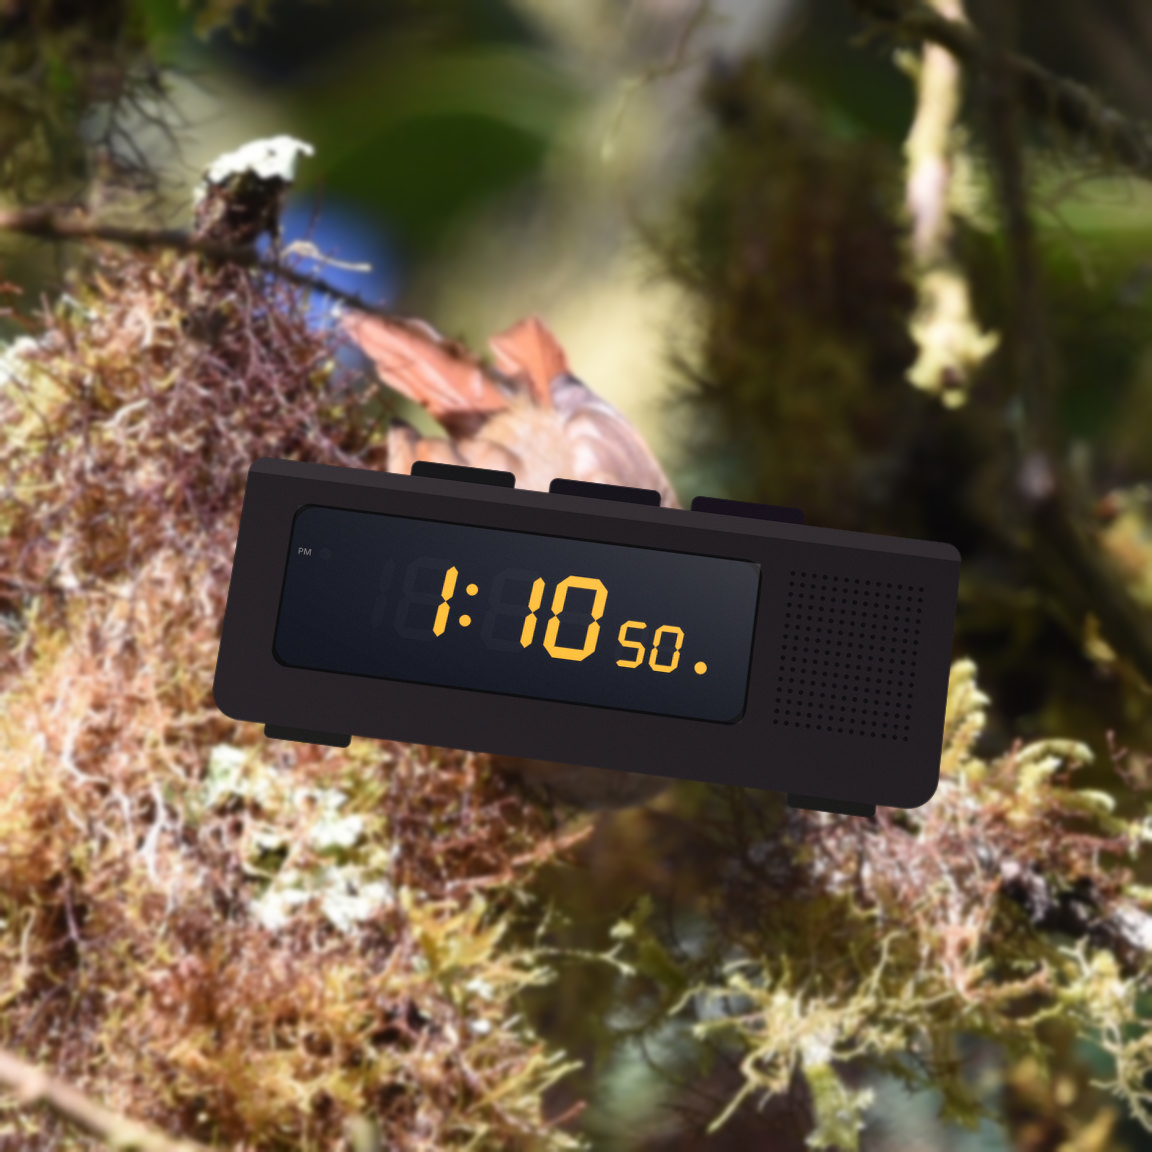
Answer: 1.10.50
